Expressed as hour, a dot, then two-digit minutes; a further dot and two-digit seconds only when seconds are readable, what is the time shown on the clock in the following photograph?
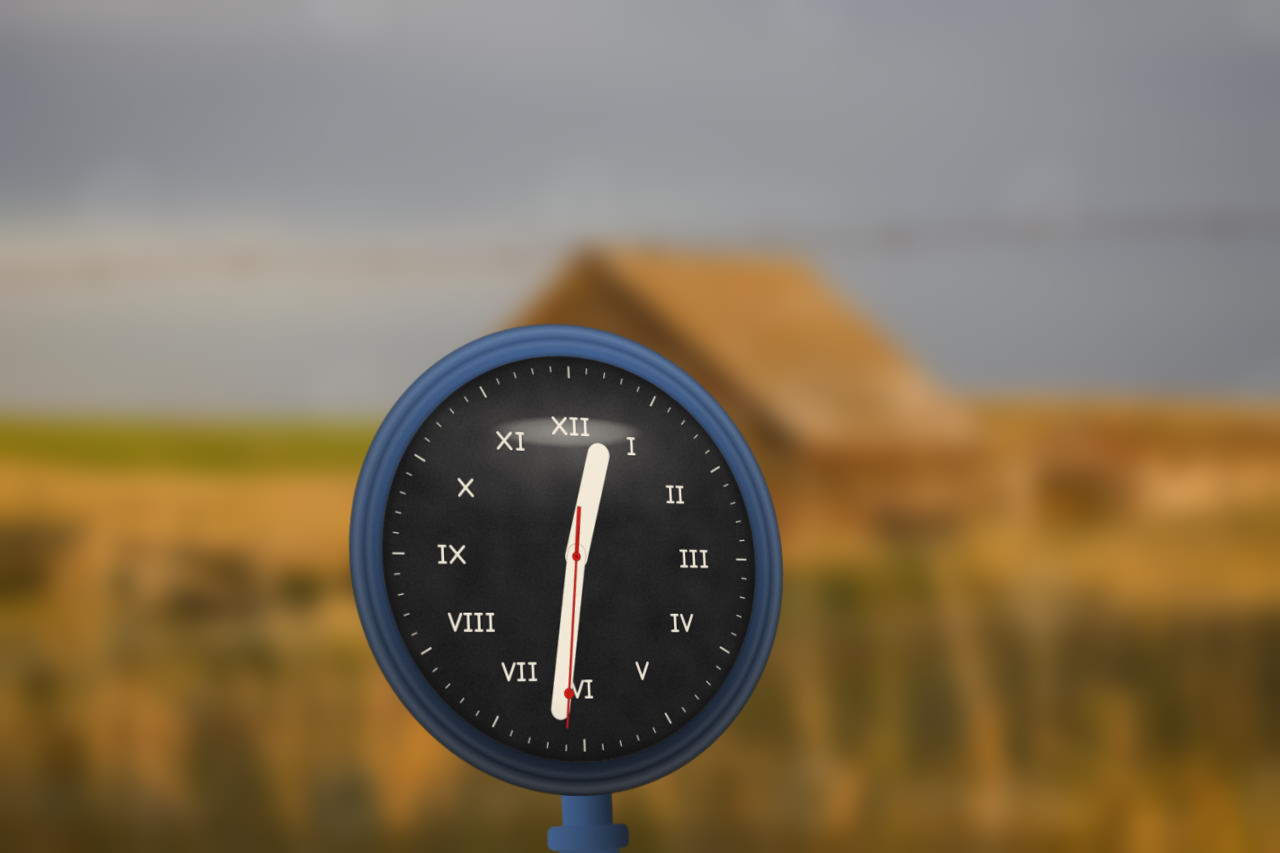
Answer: 12.31.31
